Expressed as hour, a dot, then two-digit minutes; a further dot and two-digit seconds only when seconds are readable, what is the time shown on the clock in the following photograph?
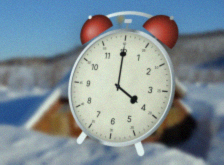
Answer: 4.00
